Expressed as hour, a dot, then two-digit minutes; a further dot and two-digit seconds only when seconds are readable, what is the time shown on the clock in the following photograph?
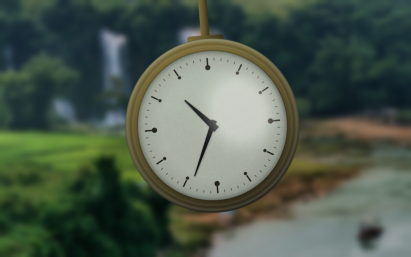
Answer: 10.34
